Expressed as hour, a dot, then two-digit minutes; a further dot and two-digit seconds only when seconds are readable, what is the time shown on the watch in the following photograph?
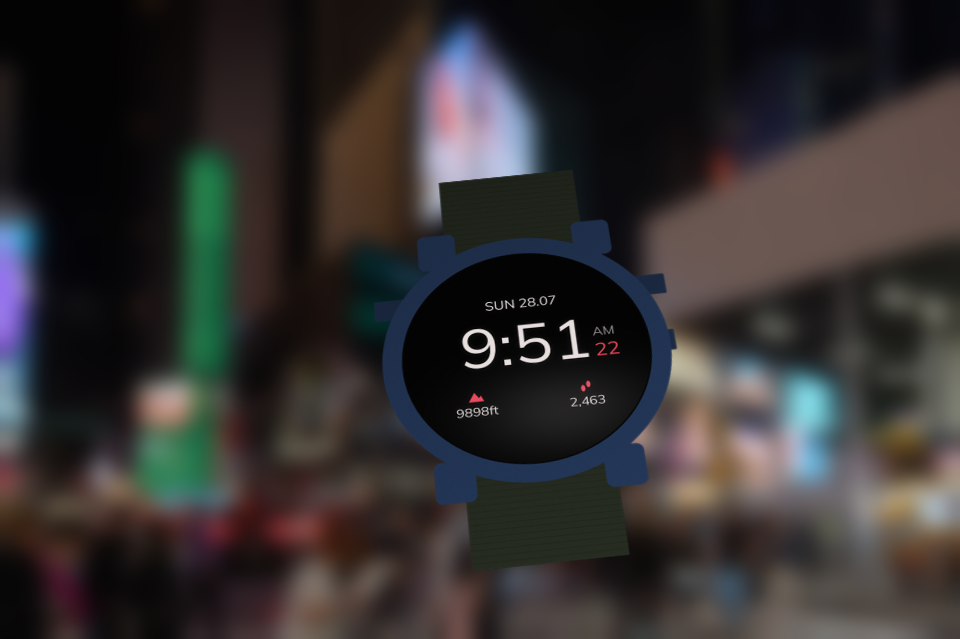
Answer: 9.51.22
